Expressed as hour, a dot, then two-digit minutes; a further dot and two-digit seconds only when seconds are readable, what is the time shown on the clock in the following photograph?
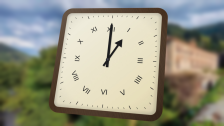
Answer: 1.00
